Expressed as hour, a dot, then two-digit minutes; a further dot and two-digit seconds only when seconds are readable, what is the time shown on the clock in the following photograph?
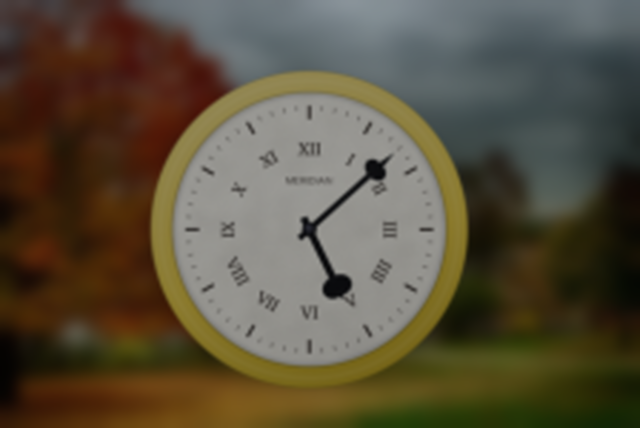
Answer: 5.08
